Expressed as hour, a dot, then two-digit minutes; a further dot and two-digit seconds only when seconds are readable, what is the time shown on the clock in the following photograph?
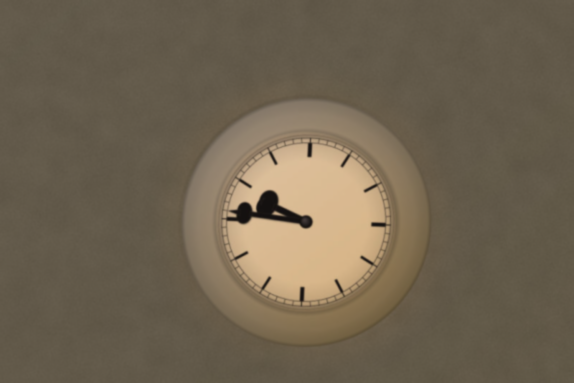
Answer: 9.46
